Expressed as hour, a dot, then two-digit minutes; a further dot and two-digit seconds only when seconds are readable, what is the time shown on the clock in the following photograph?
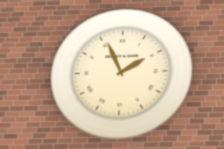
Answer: 1.56
